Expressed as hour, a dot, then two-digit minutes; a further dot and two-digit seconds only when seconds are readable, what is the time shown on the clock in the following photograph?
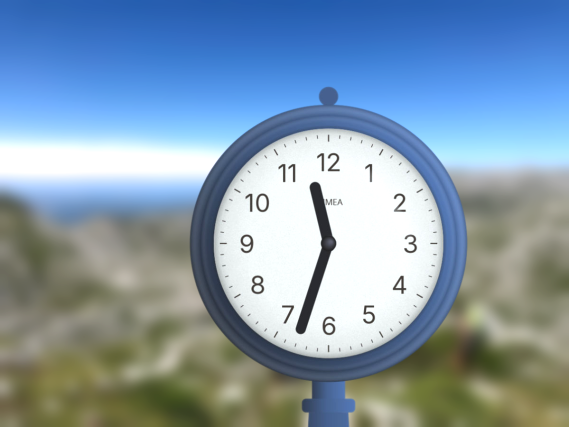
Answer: 11.33
